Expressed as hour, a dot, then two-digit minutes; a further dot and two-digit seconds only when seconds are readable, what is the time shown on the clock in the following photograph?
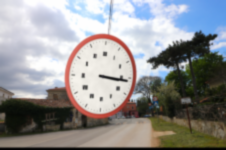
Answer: 3.16
